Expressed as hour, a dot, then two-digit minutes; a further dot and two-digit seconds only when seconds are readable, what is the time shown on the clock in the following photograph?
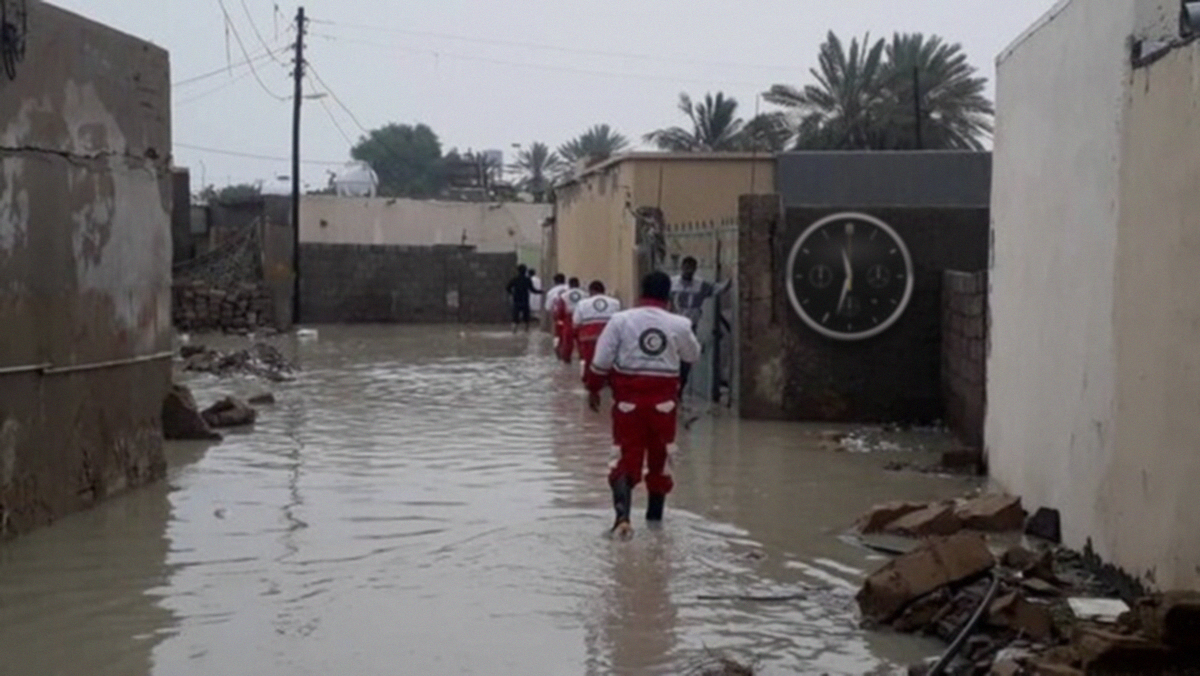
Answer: 11.33
